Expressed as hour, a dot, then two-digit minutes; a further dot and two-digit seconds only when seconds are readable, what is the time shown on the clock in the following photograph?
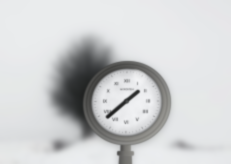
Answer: 1.38
